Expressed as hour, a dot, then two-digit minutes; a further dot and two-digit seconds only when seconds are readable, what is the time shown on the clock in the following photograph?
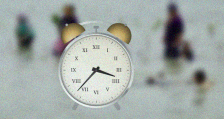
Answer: 3.37
